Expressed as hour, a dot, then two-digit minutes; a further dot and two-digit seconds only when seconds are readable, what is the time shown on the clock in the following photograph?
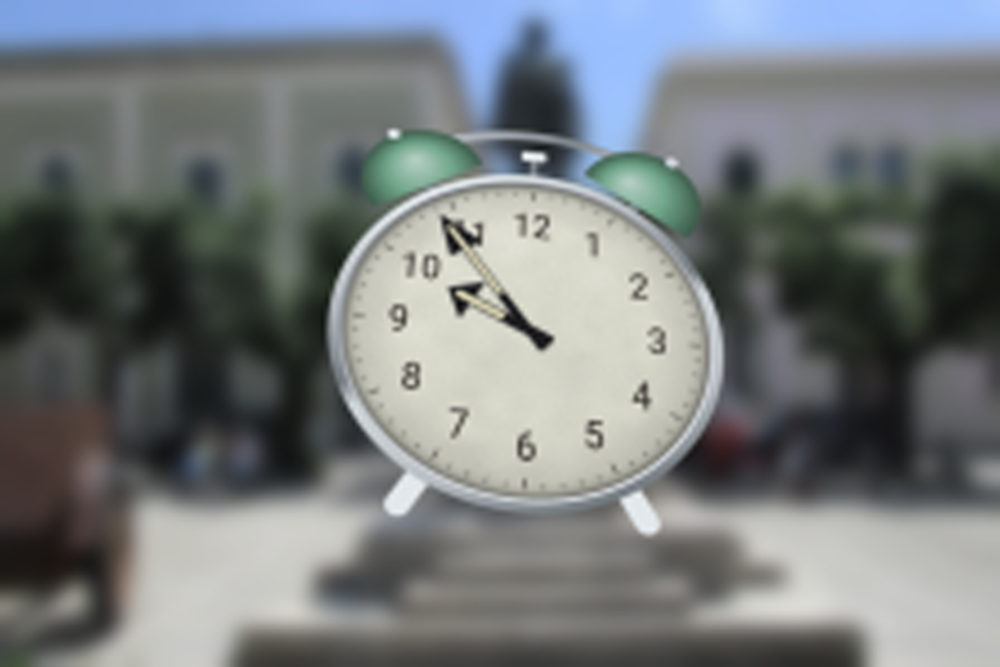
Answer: 9.54
